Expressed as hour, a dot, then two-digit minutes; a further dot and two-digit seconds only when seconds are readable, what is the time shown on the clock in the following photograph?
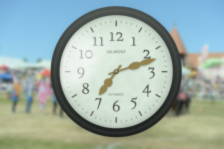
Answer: 7.12
